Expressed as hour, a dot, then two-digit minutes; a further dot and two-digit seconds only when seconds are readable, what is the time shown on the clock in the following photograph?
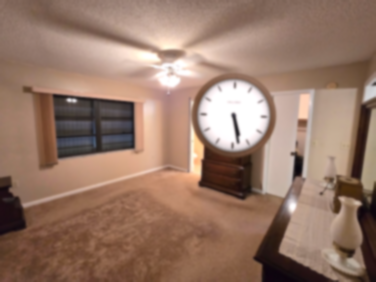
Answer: 5.28
